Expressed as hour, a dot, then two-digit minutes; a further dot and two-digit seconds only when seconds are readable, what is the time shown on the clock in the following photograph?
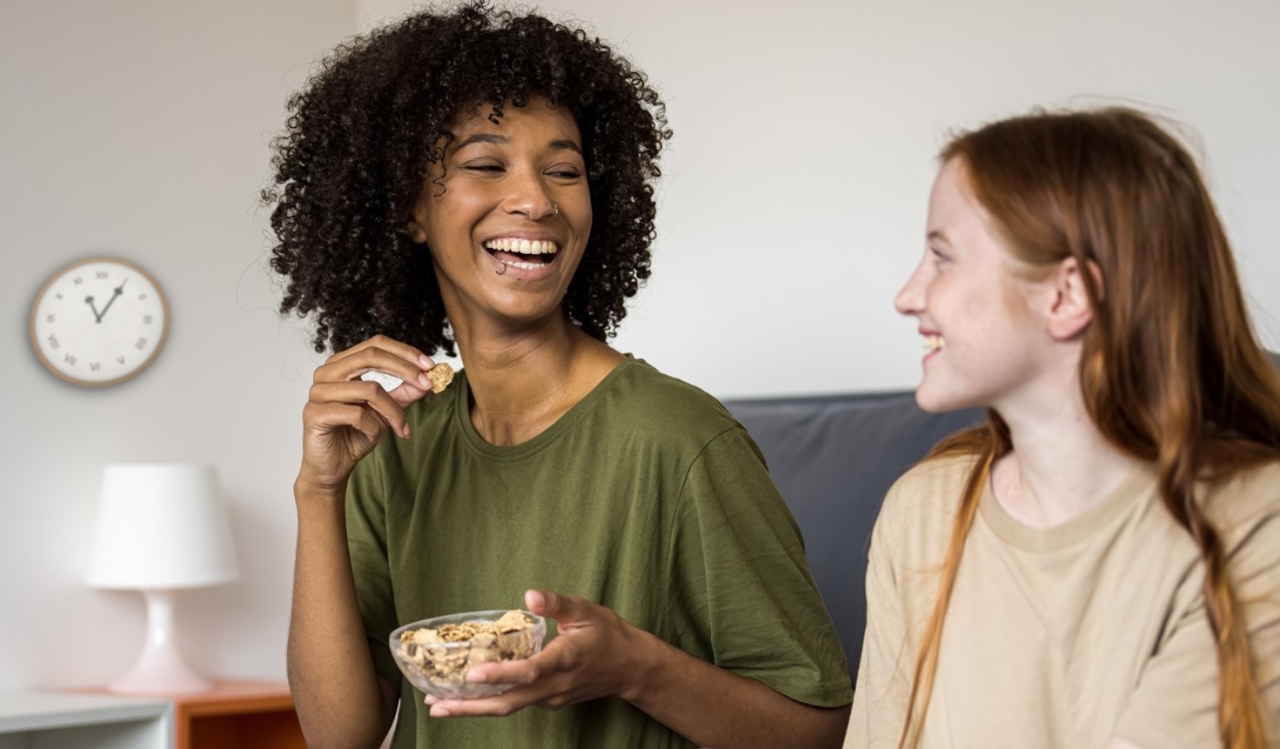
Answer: 11.05
